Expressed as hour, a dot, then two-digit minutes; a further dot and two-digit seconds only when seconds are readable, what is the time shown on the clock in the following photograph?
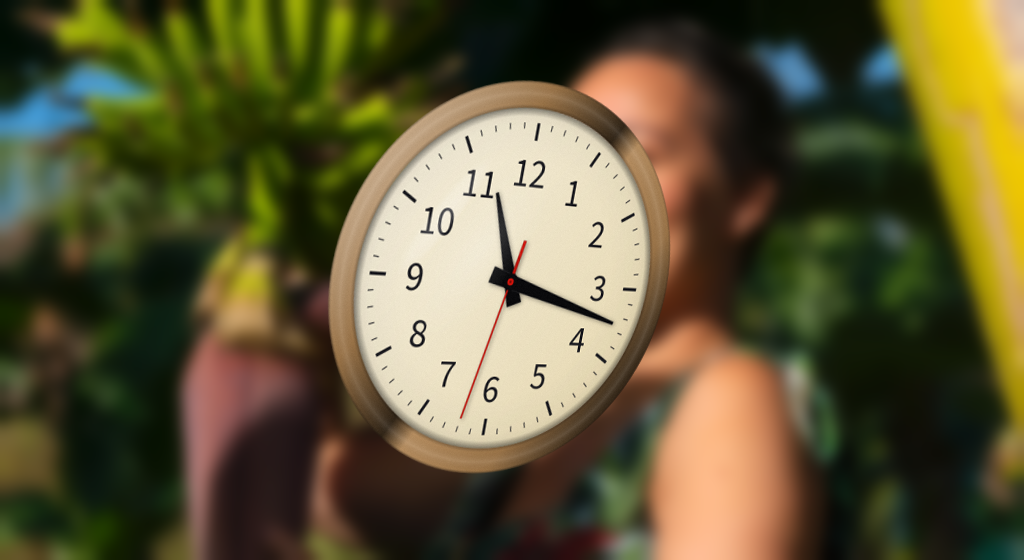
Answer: 11.17.32
